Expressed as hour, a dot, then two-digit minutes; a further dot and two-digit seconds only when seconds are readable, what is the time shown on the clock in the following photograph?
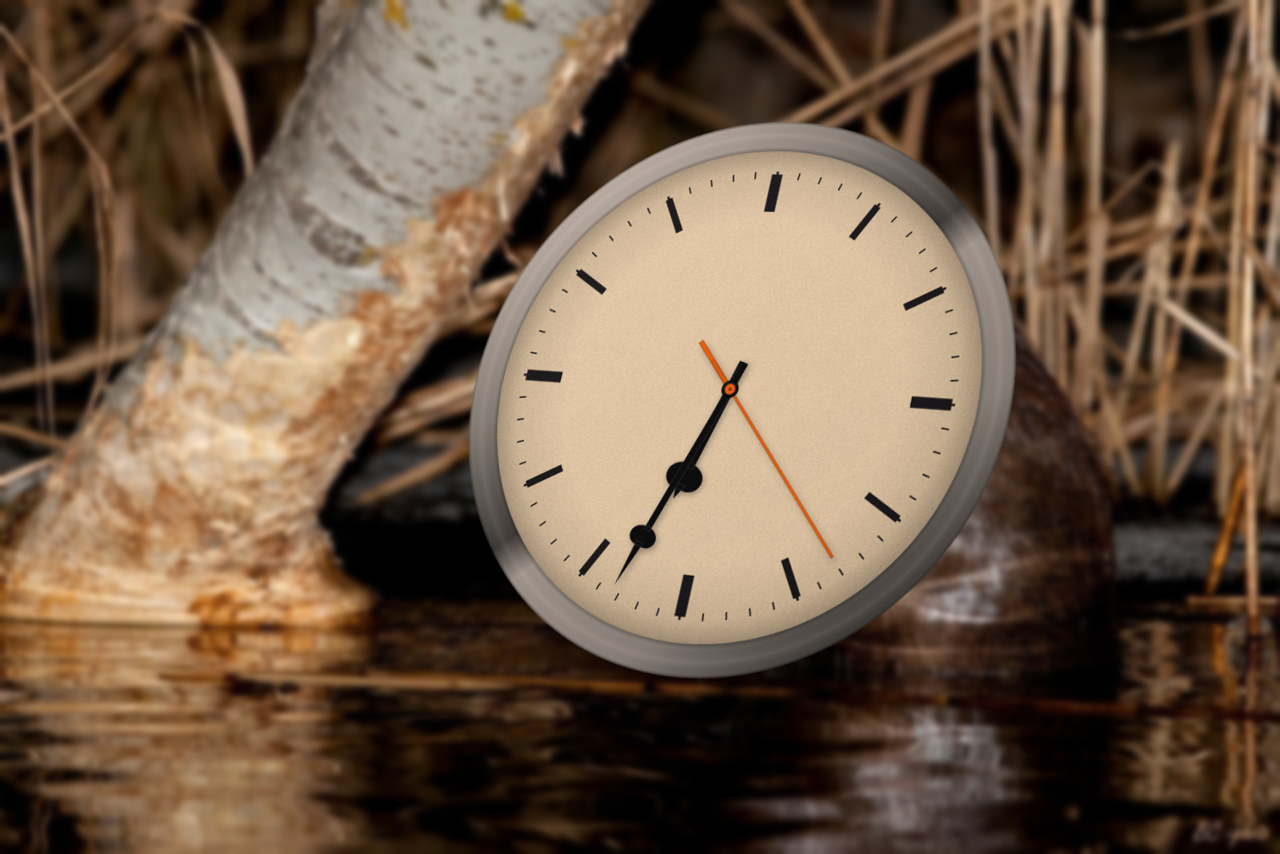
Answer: 6.33.23
